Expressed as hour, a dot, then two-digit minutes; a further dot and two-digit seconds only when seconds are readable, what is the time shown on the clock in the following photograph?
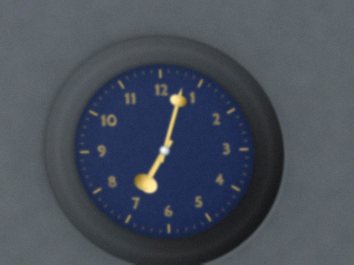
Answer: 7.03
